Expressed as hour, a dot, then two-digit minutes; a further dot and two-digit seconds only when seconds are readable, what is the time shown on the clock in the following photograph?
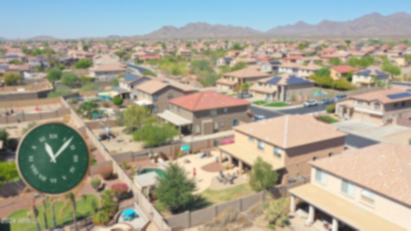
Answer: 11.07
